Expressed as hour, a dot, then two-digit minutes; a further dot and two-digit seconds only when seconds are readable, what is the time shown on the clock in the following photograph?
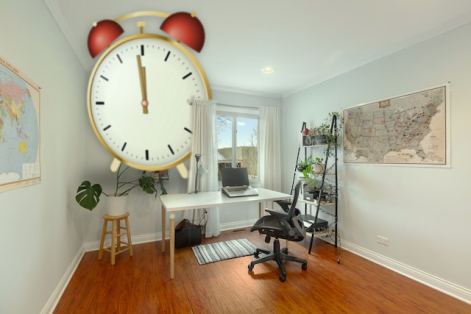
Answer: 11.59
